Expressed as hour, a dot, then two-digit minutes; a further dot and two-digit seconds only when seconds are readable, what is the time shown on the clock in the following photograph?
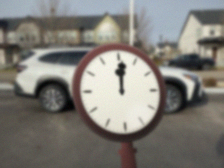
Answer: 12.01
